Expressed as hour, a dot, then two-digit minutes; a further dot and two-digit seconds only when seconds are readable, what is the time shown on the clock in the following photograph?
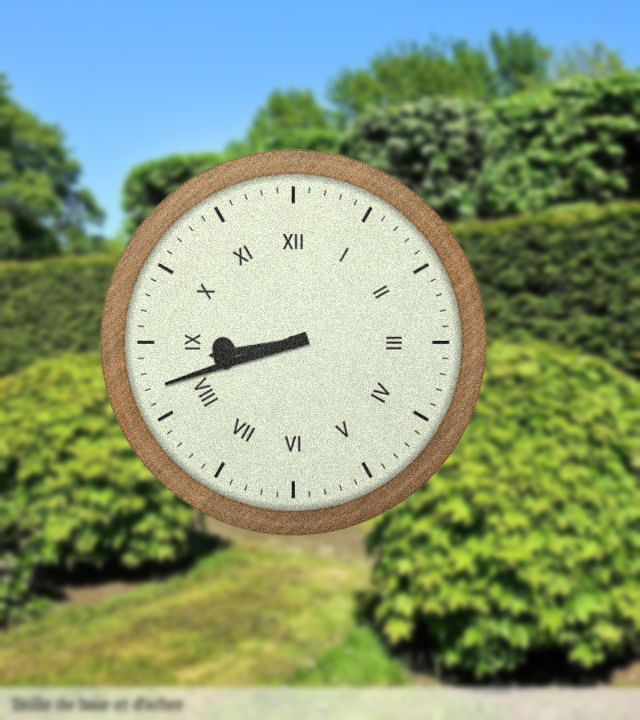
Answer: 8.42
